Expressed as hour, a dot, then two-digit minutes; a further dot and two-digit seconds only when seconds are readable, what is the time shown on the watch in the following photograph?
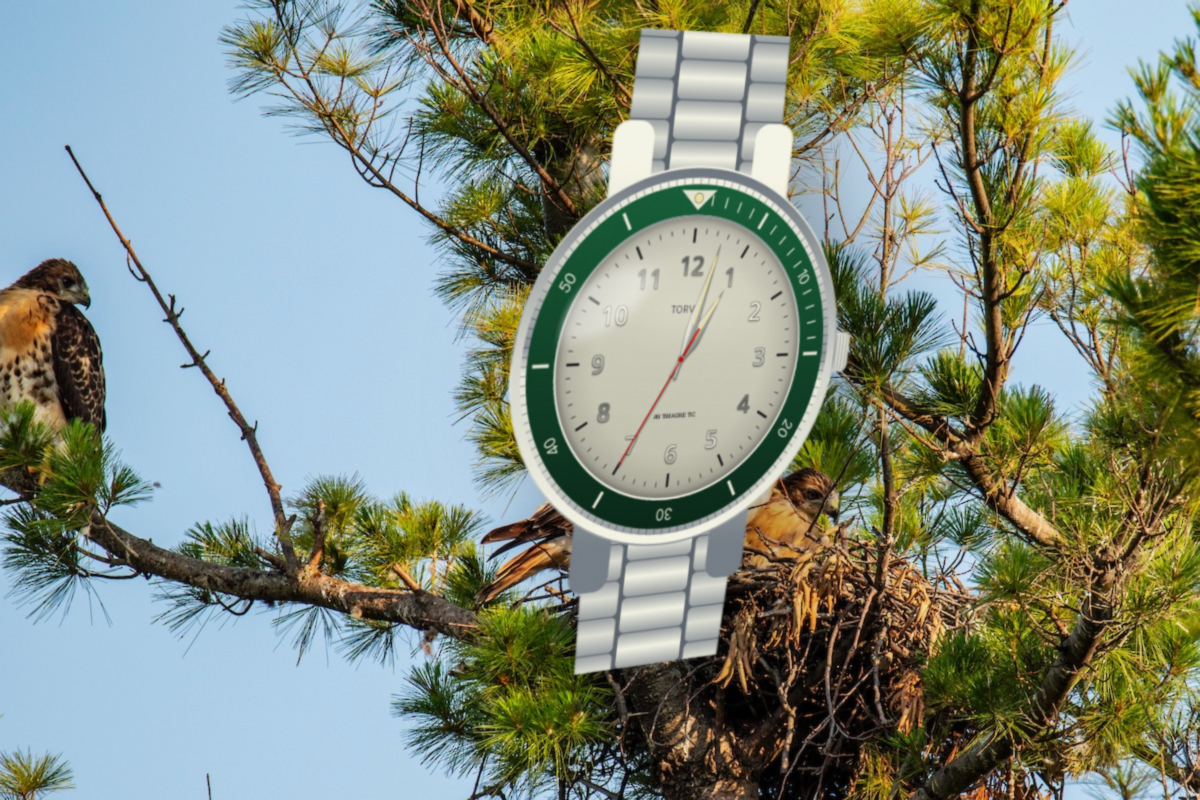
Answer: 1.02.35
